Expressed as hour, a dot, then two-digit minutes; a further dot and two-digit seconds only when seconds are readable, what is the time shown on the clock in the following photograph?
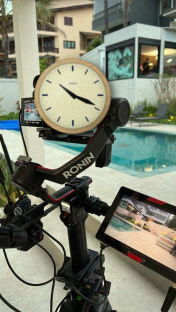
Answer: 10.19
